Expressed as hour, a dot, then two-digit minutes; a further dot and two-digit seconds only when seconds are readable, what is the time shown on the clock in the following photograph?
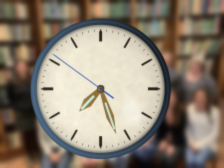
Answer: 7.26.51
